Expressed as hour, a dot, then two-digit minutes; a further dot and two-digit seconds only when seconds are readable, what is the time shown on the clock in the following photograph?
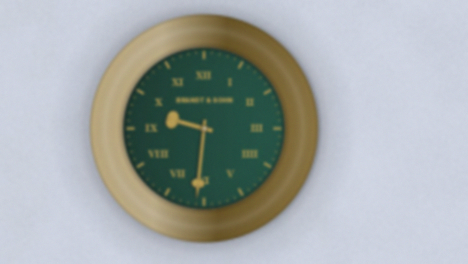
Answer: 9.31
